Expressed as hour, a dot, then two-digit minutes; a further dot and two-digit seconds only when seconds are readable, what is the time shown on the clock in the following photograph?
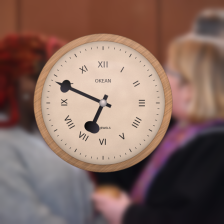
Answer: 6.49
